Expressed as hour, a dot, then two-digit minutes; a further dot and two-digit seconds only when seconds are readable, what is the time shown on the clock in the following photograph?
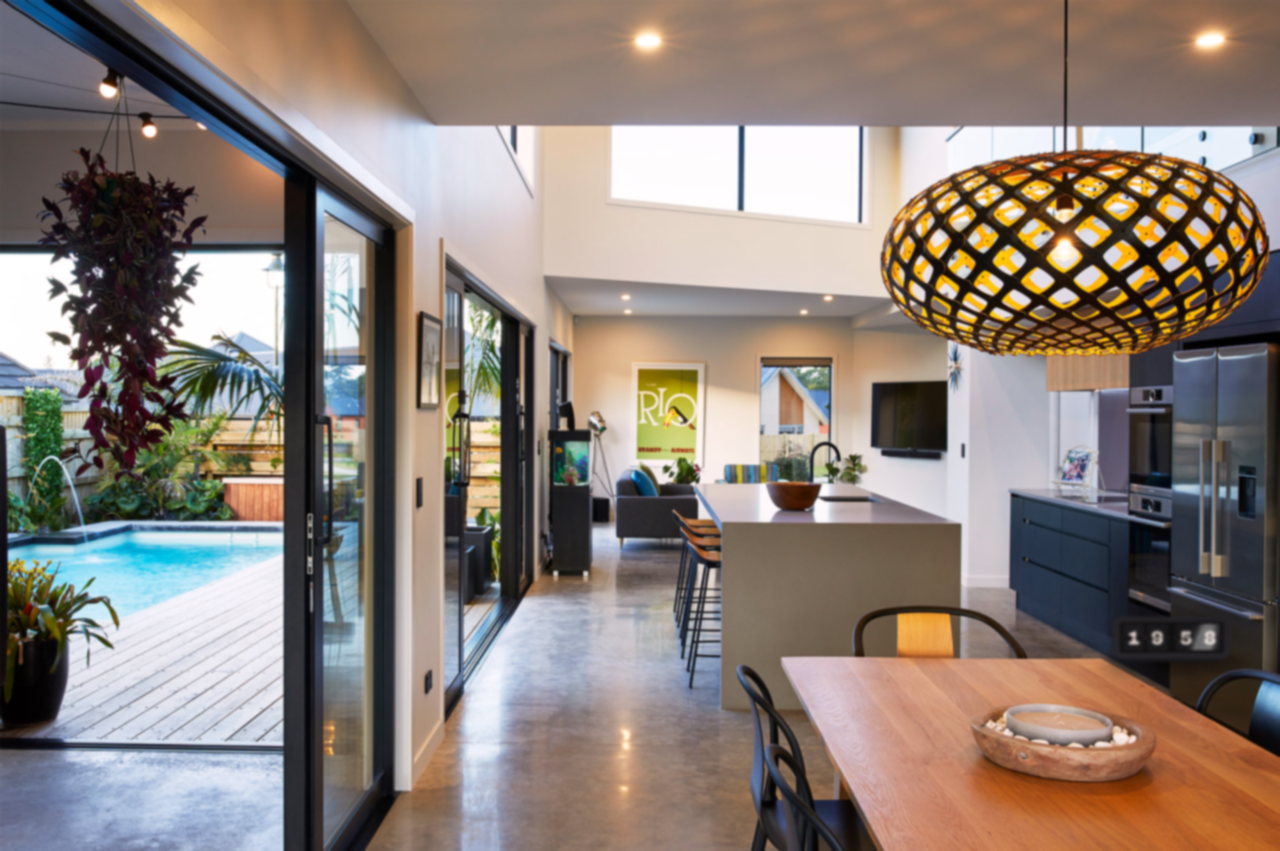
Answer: 19.58
